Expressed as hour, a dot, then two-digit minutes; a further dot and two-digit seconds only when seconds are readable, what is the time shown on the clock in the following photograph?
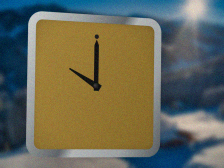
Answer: 10.00
